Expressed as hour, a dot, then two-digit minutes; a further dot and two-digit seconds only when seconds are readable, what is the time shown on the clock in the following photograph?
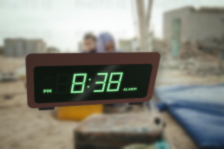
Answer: 8.38
